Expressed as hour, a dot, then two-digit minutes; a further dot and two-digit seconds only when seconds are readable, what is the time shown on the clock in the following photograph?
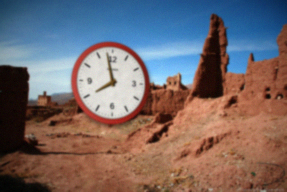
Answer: 7.58
